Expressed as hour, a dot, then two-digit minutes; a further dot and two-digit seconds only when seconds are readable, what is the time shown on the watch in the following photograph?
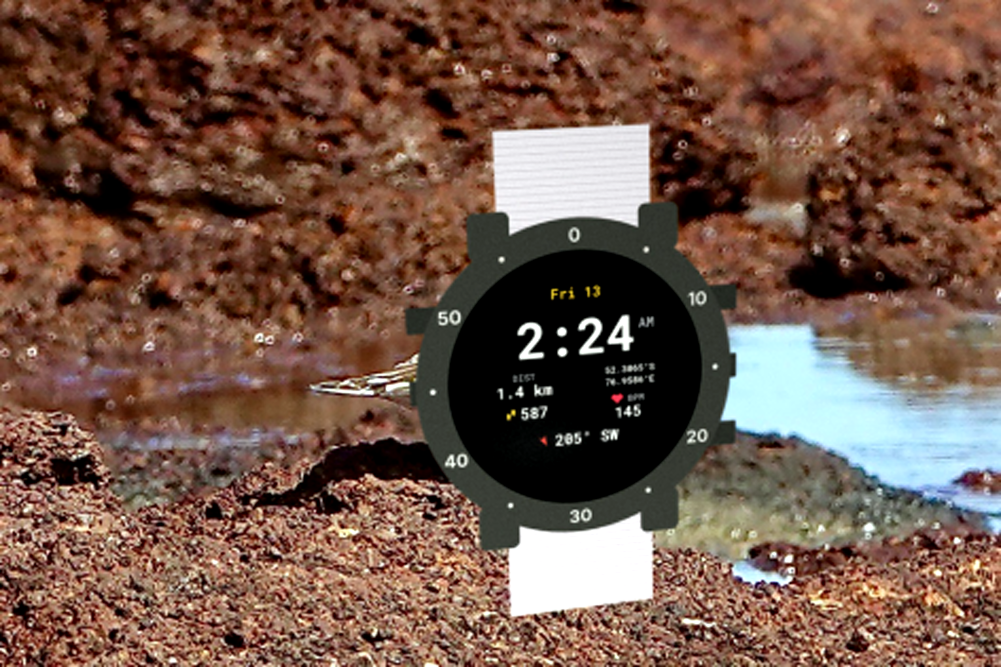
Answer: 2.24
